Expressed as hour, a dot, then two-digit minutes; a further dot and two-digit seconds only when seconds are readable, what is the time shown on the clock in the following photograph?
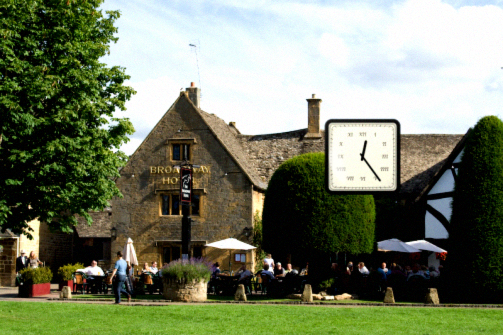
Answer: 12.24
